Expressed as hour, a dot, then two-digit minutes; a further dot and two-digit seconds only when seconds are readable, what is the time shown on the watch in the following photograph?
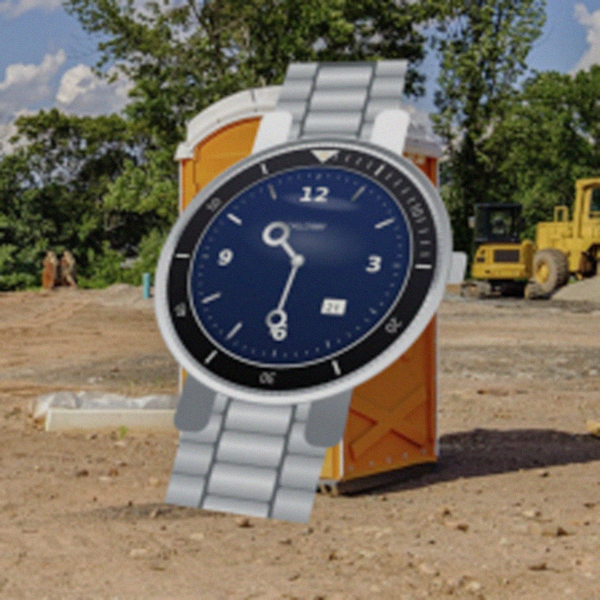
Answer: 10.31
